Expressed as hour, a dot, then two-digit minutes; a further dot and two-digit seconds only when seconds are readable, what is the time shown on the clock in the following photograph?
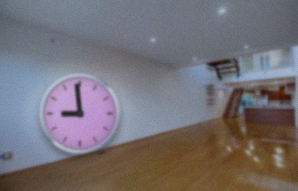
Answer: 8.59
